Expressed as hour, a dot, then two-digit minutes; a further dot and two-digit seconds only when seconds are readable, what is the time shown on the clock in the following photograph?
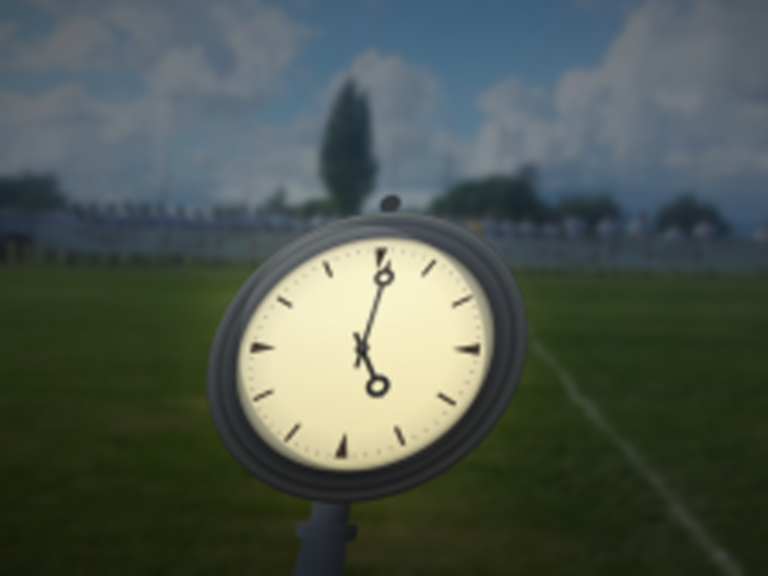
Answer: 5.01
